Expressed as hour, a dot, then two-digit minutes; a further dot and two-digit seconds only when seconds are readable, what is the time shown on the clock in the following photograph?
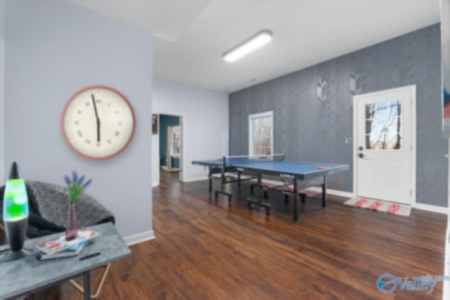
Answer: 5.58
